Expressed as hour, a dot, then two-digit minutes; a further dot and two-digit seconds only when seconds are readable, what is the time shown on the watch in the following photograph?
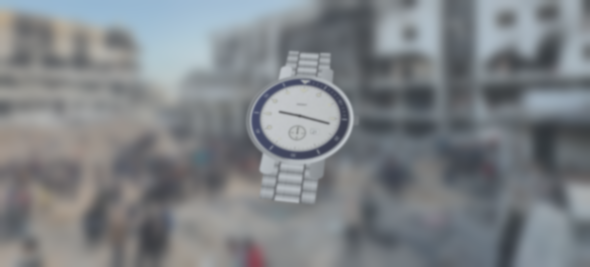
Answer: 9.17
